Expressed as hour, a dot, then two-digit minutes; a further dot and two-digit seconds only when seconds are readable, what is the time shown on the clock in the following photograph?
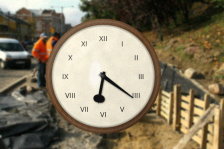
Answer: 6.21
